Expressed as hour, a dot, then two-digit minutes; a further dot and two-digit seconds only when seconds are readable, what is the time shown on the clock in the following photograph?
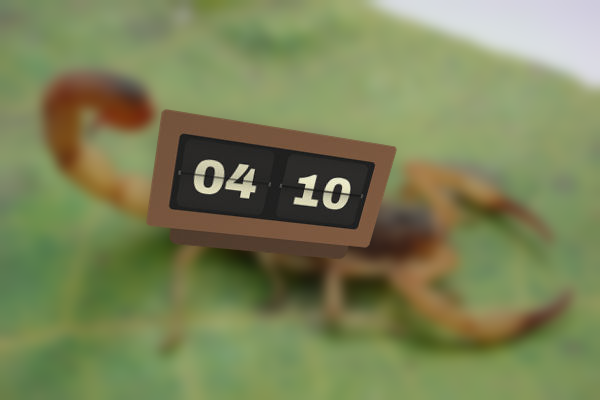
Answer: 4.10
